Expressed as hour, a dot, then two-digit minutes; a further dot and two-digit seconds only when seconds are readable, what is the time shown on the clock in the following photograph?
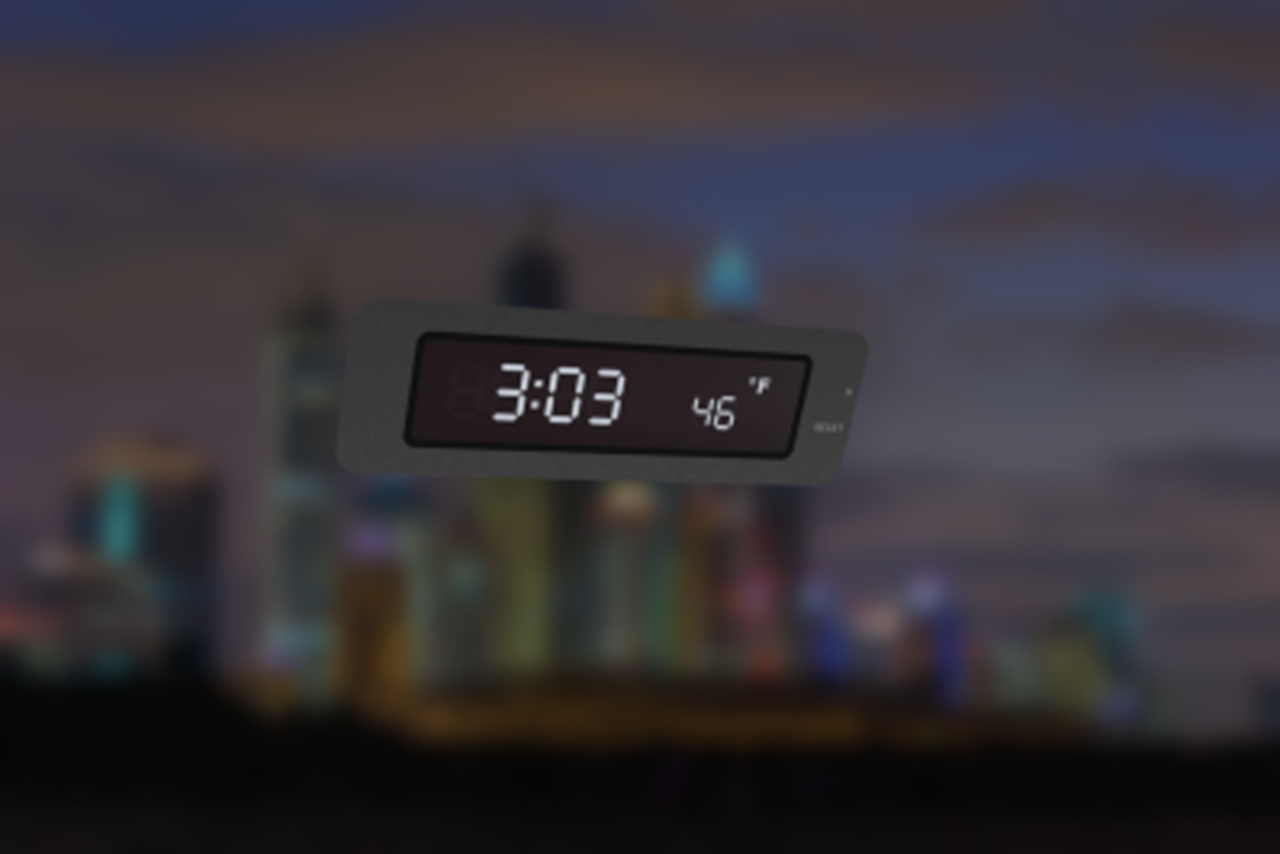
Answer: 3.03
